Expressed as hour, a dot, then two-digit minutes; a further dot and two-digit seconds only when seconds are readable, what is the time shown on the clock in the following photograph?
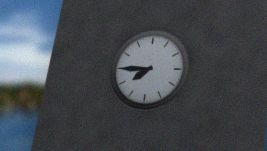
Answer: 7.45
